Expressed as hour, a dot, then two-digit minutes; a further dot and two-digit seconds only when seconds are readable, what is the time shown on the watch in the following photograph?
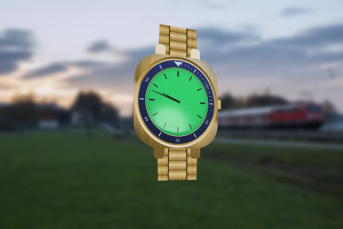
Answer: 9.48
